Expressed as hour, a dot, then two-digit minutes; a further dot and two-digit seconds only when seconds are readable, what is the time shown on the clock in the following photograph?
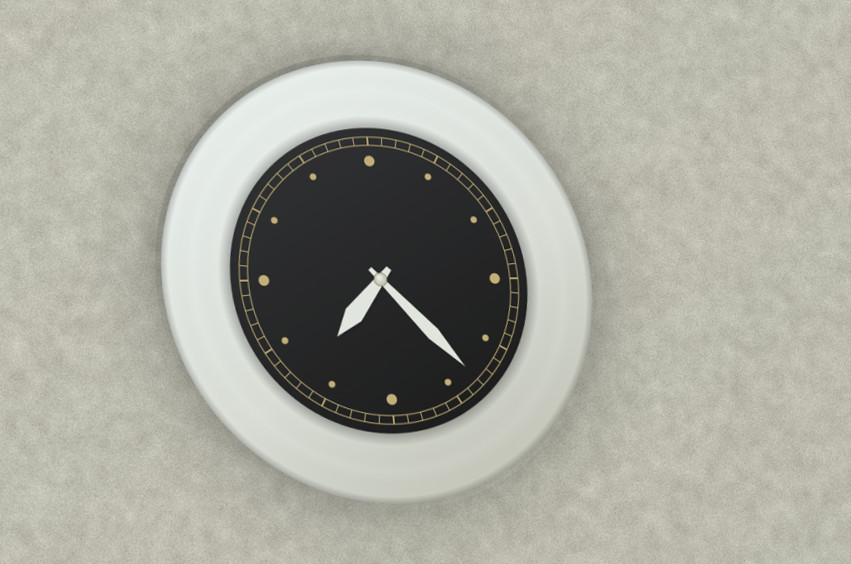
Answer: 7.23
